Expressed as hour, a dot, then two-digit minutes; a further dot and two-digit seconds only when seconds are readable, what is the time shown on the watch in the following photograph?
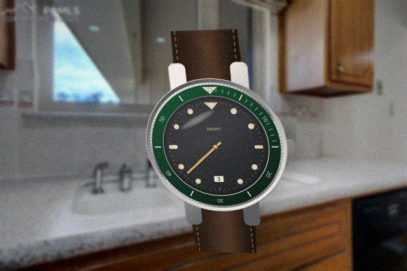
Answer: 7.38
